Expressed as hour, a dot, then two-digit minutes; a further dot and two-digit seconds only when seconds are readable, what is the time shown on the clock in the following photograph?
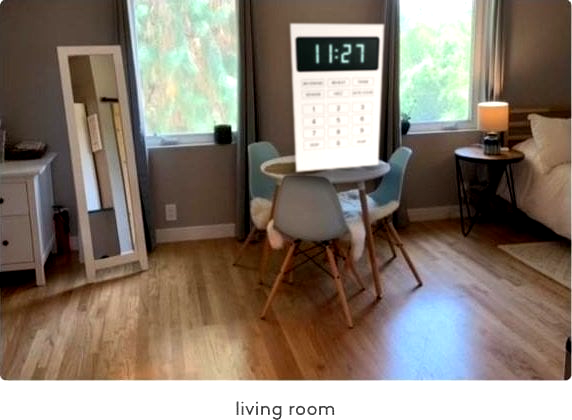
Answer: 11.27
